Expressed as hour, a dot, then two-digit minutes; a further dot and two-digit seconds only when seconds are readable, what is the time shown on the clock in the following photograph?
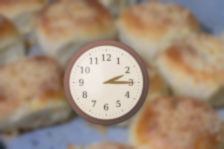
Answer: 2.15
